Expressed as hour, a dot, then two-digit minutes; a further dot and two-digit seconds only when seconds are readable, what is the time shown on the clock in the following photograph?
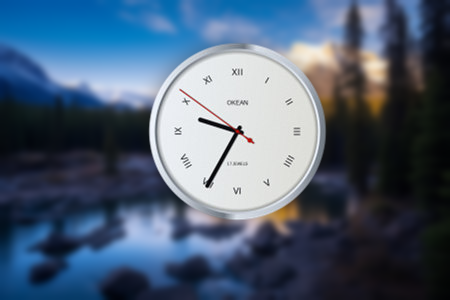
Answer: 9.34.51
